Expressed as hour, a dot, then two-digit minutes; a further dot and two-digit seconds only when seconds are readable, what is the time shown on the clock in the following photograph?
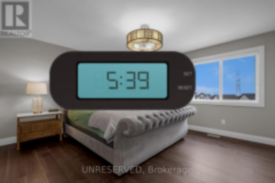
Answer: 5.39
